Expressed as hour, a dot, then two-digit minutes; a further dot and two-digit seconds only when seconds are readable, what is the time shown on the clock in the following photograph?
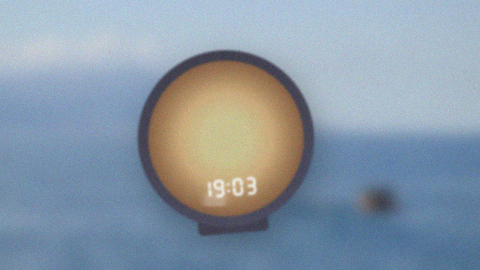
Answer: 19.03
